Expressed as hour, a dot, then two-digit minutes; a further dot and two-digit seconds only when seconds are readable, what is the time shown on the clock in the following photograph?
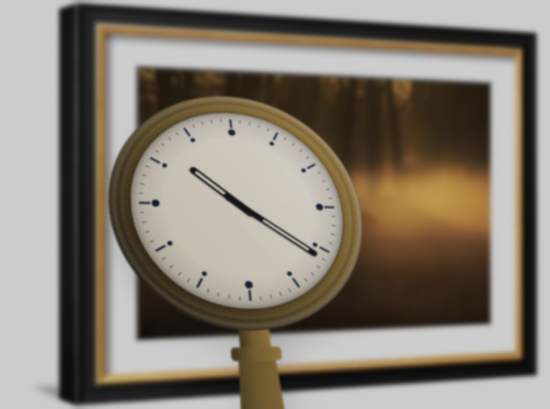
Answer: 10.21
